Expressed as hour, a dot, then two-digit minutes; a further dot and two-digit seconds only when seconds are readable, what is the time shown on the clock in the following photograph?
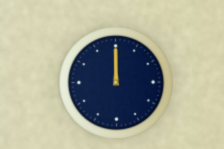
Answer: 12.00
